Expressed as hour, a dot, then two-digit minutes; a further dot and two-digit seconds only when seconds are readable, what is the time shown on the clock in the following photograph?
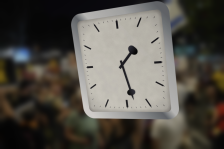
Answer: 1.28
